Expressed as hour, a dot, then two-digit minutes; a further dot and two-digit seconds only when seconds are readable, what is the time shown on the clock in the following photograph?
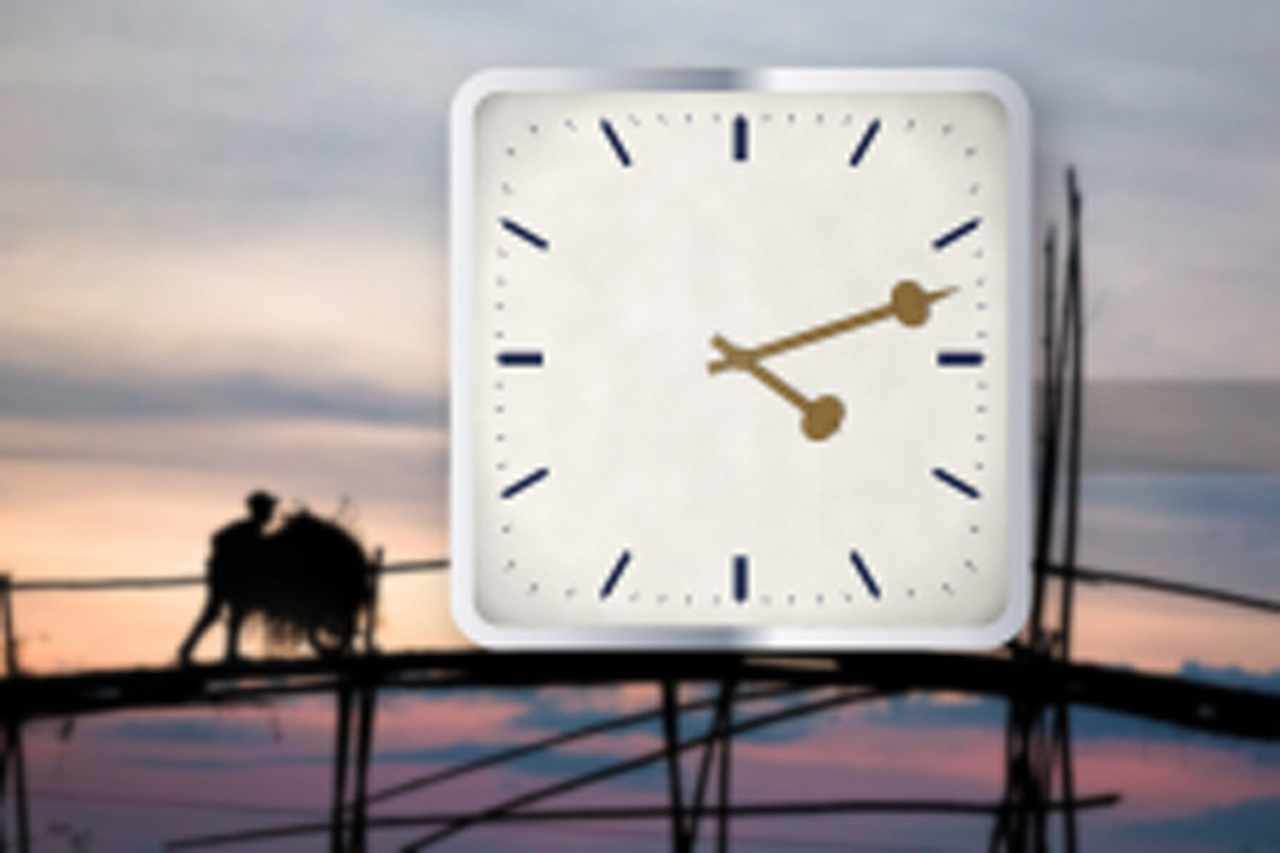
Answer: 4.12
